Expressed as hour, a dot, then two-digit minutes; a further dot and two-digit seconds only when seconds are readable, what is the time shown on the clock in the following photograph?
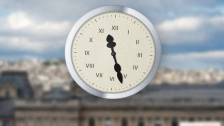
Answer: 11.27
